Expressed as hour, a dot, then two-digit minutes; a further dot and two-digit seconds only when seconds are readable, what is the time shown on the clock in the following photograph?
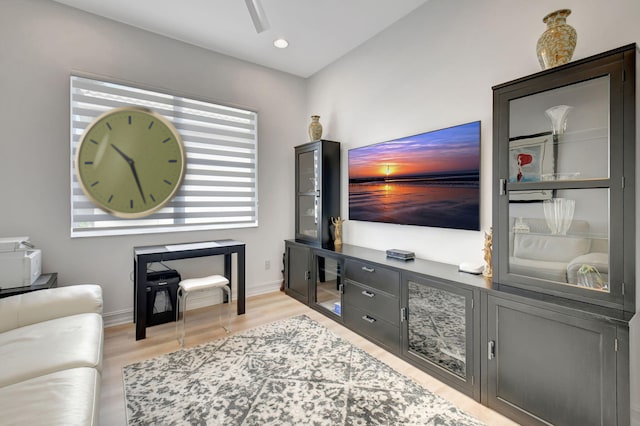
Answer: 10.27
